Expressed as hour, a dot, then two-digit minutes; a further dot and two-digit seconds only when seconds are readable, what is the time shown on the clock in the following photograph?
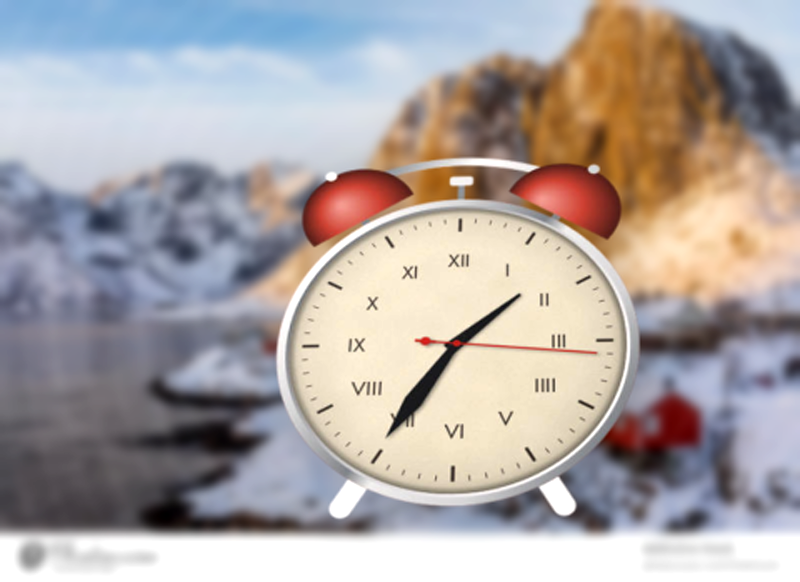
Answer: 1.35.16
